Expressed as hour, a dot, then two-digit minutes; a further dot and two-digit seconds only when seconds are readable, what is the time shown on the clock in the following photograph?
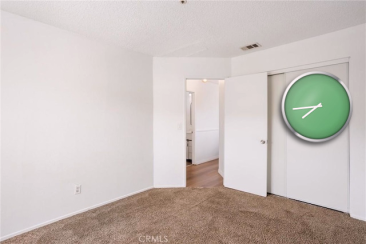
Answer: 7.44
